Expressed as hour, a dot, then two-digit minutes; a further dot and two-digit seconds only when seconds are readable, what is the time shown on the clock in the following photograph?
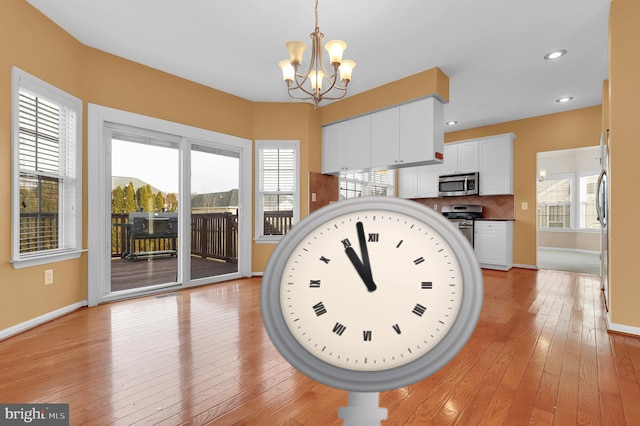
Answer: 10.58
